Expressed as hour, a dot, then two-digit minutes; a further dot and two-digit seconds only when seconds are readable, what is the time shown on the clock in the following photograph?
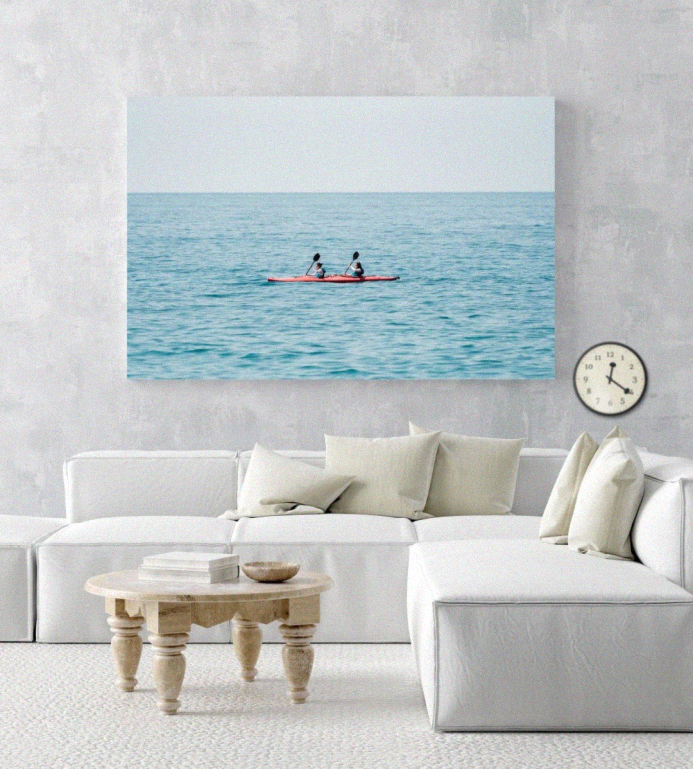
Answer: 12.21
